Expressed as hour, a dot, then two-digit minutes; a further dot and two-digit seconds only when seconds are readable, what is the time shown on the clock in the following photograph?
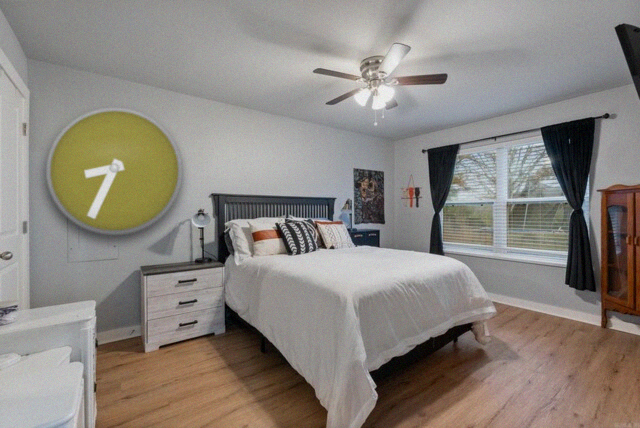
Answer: 8.34
